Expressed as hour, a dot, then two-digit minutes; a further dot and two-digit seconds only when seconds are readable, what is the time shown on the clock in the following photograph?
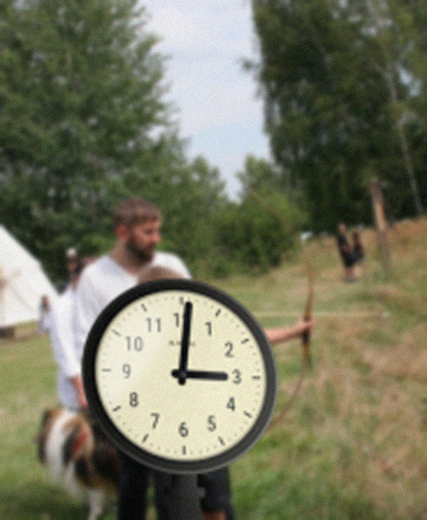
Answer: 3.01
